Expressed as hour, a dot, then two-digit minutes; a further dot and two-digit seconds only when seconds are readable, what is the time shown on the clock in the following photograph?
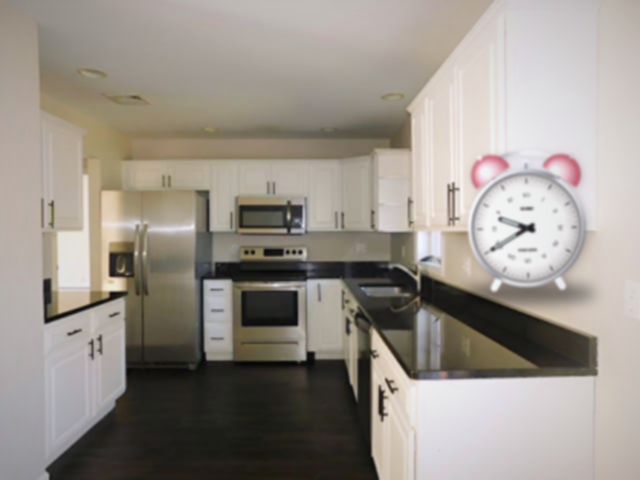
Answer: 9.40
